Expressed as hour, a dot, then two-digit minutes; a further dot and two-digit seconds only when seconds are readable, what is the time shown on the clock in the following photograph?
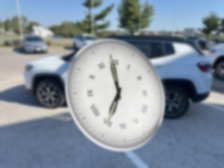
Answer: 6.59
